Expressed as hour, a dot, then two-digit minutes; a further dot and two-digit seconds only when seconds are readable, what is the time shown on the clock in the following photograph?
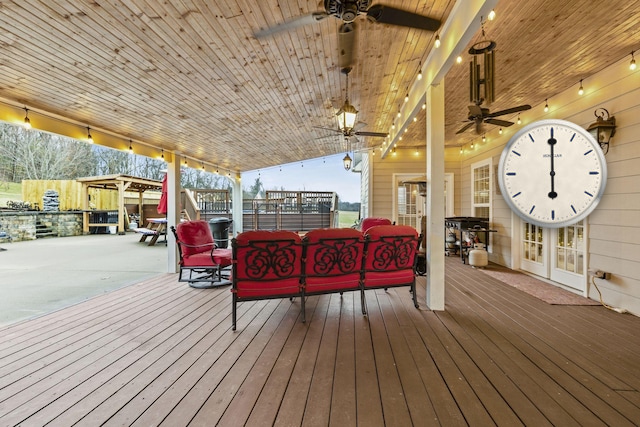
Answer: 6.00
